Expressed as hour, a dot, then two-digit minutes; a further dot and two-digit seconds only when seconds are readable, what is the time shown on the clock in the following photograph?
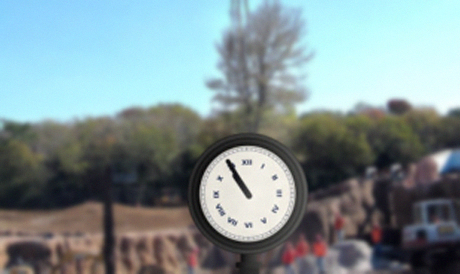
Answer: 10.55
